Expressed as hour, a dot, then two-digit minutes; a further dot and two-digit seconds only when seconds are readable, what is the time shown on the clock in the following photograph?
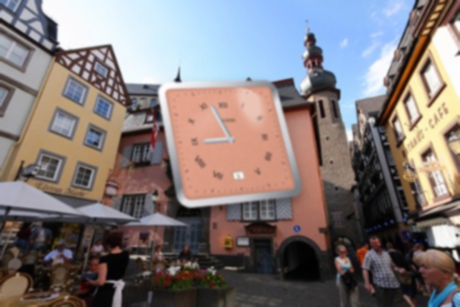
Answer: 8.57
